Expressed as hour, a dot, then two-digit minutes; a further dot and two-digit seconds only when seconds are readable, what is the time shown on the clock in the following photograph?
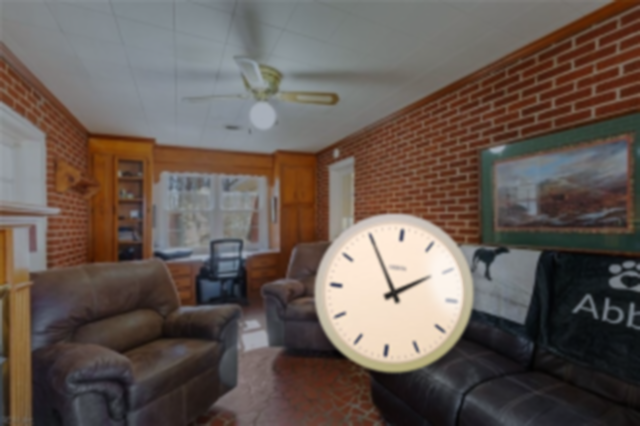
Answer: 1.55
